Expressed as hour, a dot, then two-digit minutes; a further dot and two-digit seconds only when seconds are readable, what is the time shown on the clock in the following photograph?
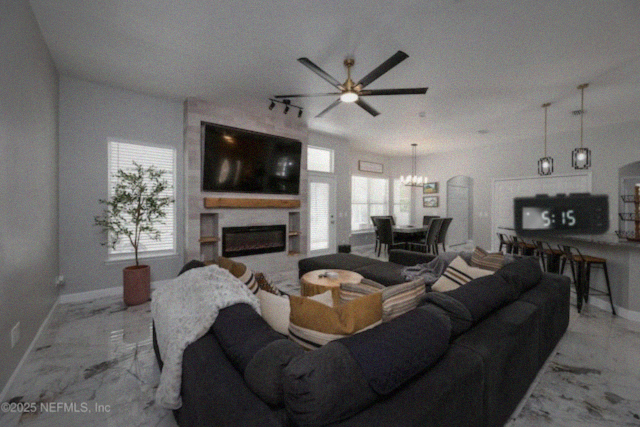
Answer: 5.15
